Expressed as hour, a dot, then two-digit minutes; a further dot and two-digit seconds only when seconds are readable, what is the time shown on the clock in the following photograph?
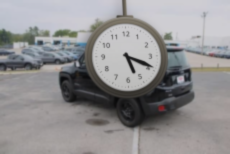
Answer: 5.19
